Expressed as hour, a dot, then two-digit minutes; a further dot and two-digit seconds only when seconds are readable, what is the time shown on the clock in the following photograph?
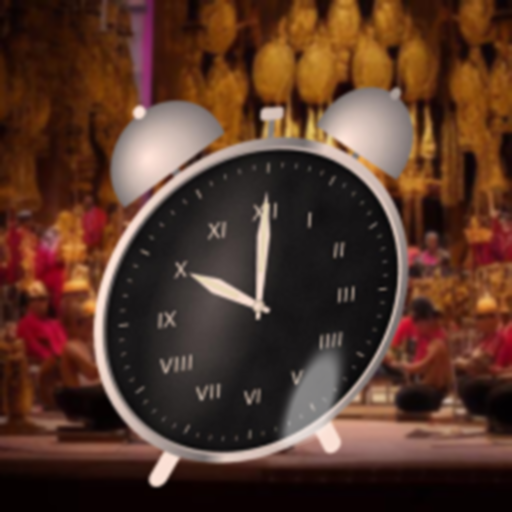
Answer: 10.00
